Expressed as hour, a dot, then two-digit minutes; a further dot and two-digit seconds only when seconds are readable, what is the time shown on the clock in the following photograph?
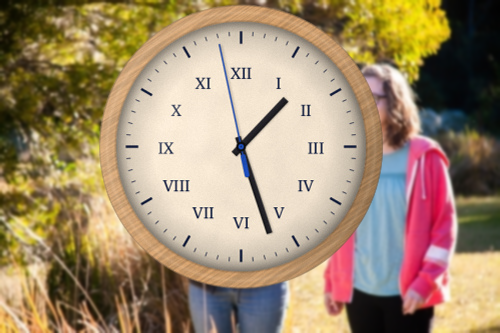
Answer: 1.26.58
